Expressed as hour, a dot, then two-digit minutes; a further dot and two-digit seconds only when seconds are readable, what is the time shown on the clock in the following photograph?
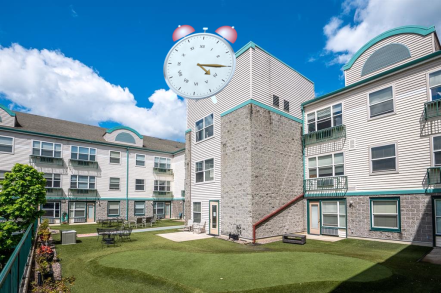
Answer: 4.15
